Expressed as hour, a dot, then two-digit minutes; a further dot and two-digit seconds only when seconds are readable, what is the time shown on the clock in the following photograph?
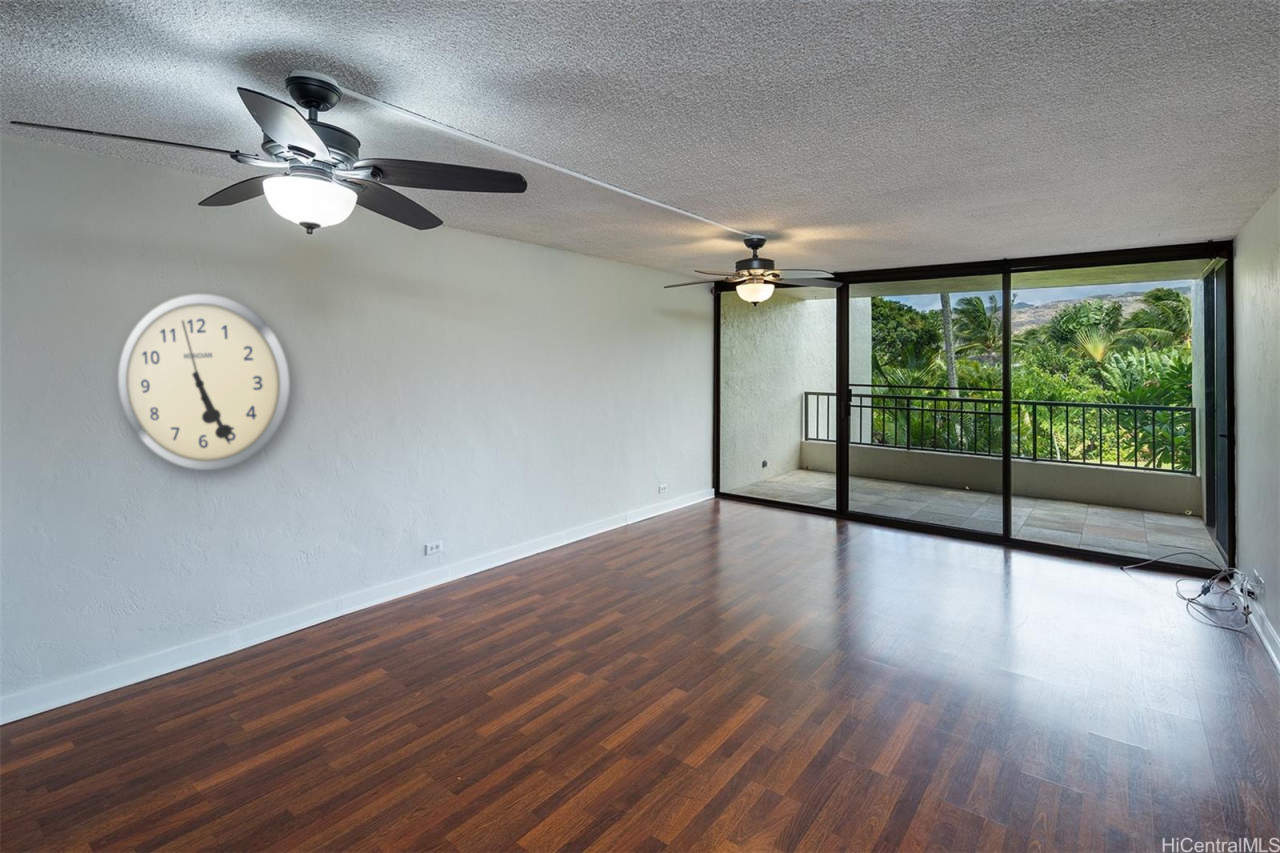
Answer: 5.25.58
